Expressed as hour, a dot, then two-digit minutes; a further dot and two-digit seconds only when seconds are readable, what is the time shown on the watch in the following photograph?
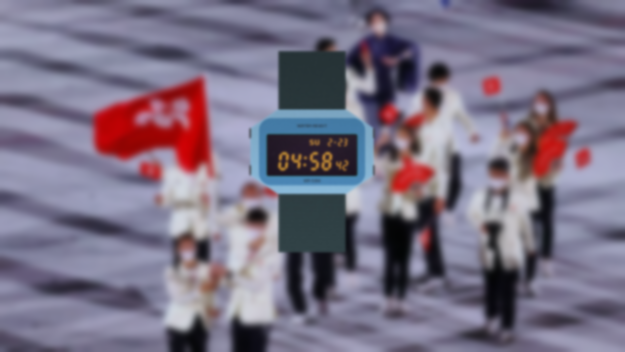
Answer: 4.58
